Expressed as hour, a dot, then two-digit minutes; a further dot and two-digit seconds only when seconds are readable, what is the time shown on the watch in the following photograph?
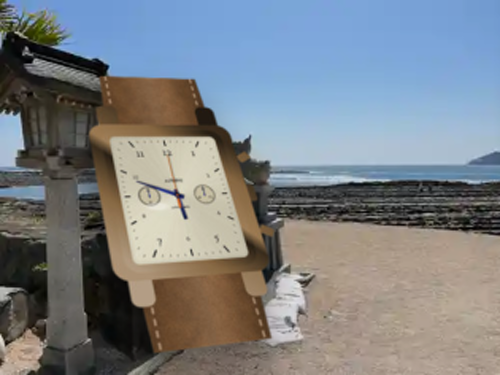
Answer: 5.49
